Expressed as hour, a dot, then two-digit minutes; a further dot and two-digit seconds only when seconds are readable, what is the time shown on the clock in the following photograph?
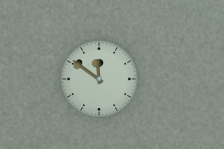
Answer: 11.51
